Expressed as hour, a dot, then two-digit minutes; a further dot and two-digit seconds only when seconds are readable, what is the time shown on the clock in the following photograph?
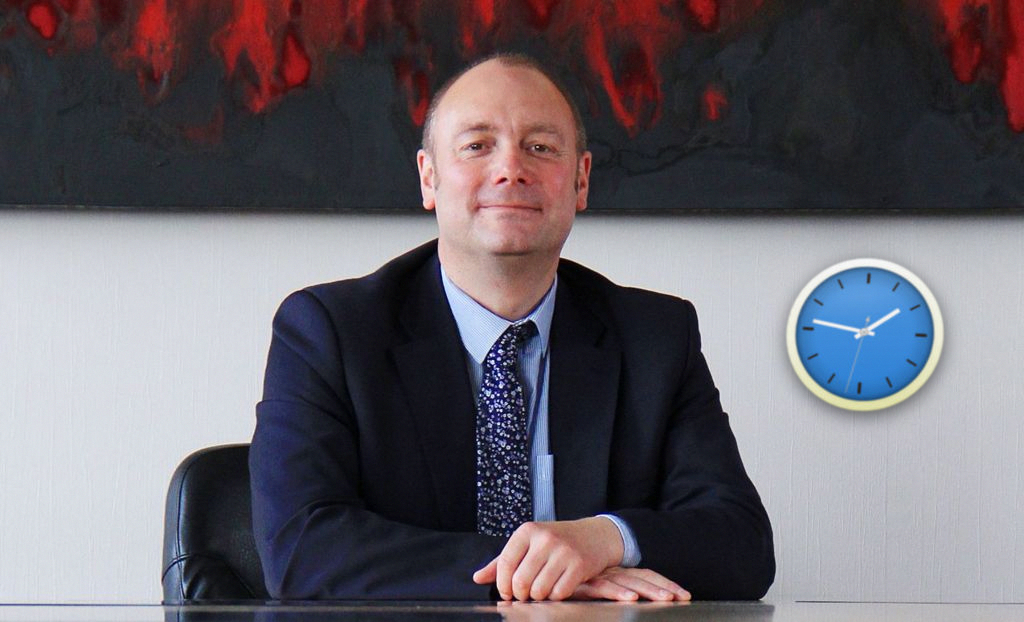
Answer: 1.46.32
